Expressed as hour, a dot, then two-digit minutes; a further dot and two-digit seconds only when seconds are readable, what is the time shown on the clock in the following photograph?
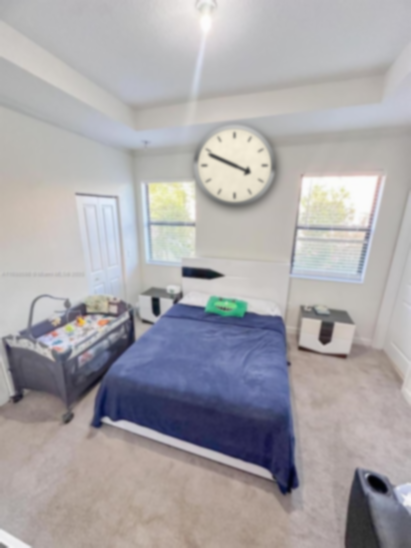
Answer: 3.49
